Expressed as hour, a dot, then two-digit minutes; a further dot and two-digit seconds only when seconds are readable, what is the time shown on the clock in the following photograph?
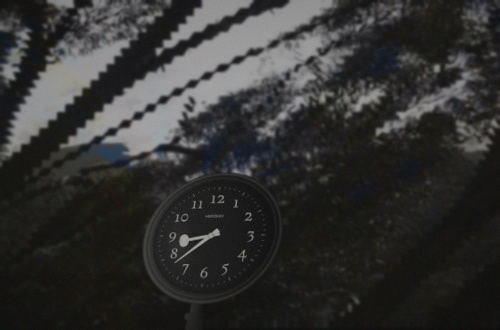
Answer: 8.38
